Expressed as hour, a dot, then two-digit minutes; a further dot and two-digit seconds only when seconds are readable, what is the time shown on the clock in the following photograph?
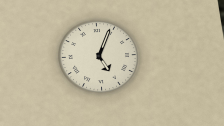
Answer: 5.04
